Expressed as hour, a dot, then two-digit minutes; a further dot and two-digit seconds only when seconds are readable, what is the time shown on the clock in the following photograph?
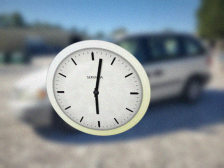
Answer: 6.02
